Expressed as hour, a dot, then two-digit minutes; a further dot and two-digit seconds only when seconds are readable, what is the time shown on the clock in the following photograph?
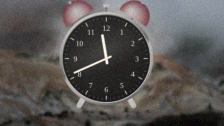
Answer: 11.41
